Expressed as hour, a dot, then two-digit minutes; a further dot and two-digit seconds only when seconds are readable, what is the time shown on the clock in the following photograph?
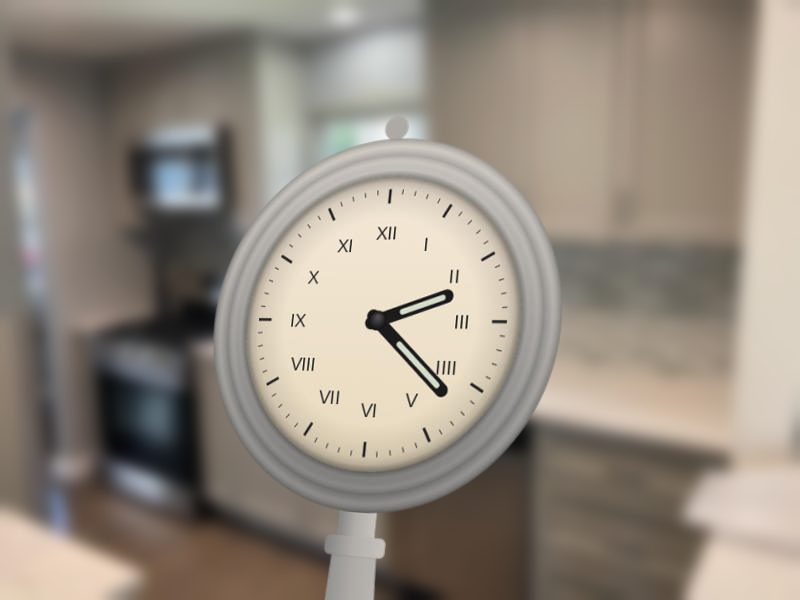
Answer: 2.22
